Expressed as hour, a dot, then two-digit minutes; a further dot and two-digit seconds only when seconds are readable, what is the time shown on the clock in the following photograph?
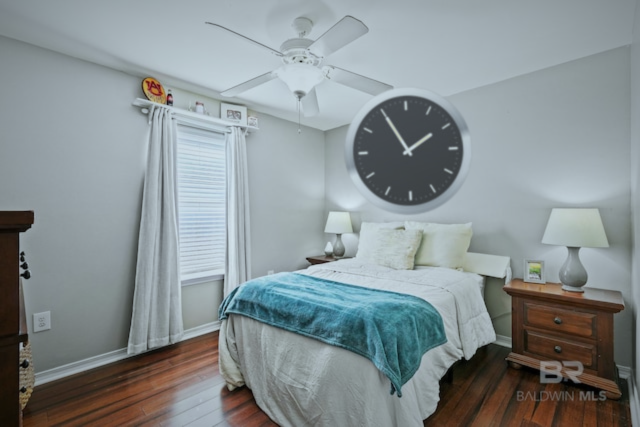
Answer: 1.55
